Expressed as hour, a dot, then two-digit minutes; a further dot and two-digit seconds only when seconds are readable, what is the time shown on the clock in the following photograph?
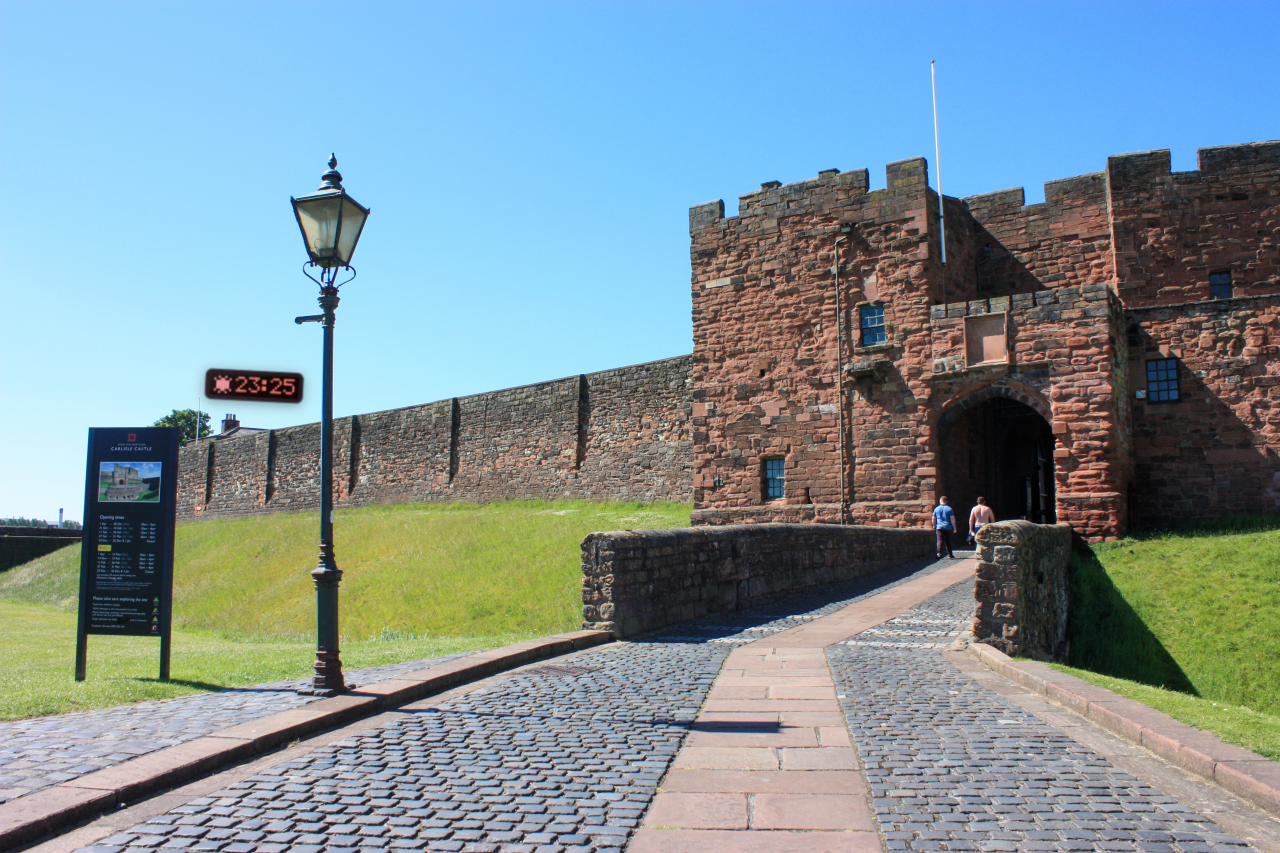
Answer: 23.25
